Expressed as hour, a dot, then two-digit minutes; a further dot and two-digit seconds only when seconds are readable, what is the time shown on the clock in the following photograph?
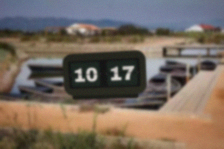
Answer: 10.17
